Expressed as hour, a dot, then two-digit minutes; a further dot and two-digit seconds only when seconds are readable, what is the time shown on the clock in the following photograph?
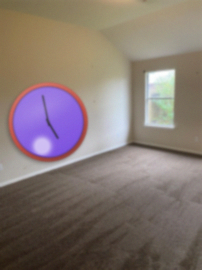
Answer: 4.58
